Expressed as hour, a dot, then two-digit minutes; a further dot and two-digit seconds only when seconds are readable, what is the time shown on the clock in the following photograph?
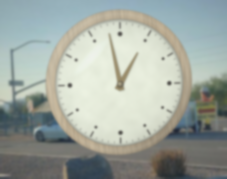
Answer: 12.58
